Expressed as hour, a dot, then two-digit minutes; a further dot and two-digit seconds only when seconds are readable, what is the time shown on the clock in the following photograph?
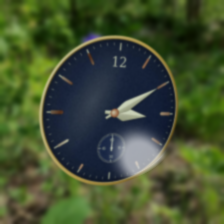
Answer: 3.10
